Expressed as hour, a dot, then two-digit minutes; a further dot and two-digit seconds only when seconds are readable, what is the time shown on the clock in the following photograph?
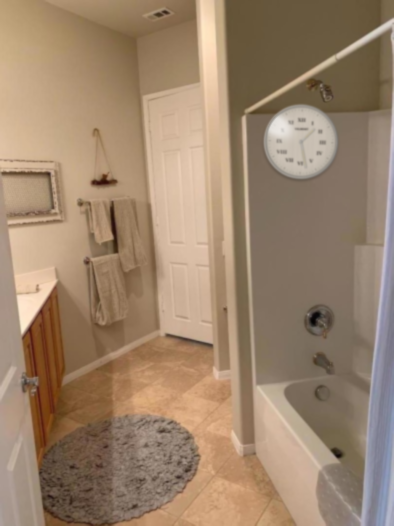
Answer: 1.28
